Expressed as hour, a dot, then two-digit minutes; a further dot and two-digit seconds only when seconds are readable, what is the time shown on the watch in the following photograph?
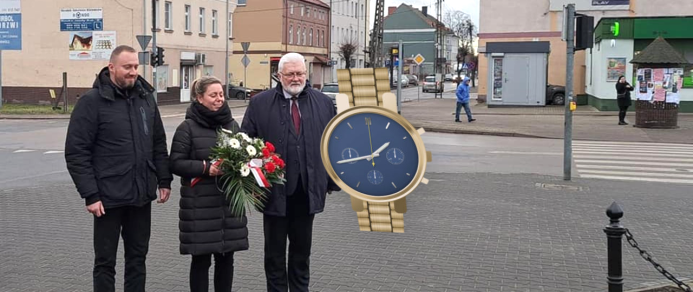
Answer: 1.43
